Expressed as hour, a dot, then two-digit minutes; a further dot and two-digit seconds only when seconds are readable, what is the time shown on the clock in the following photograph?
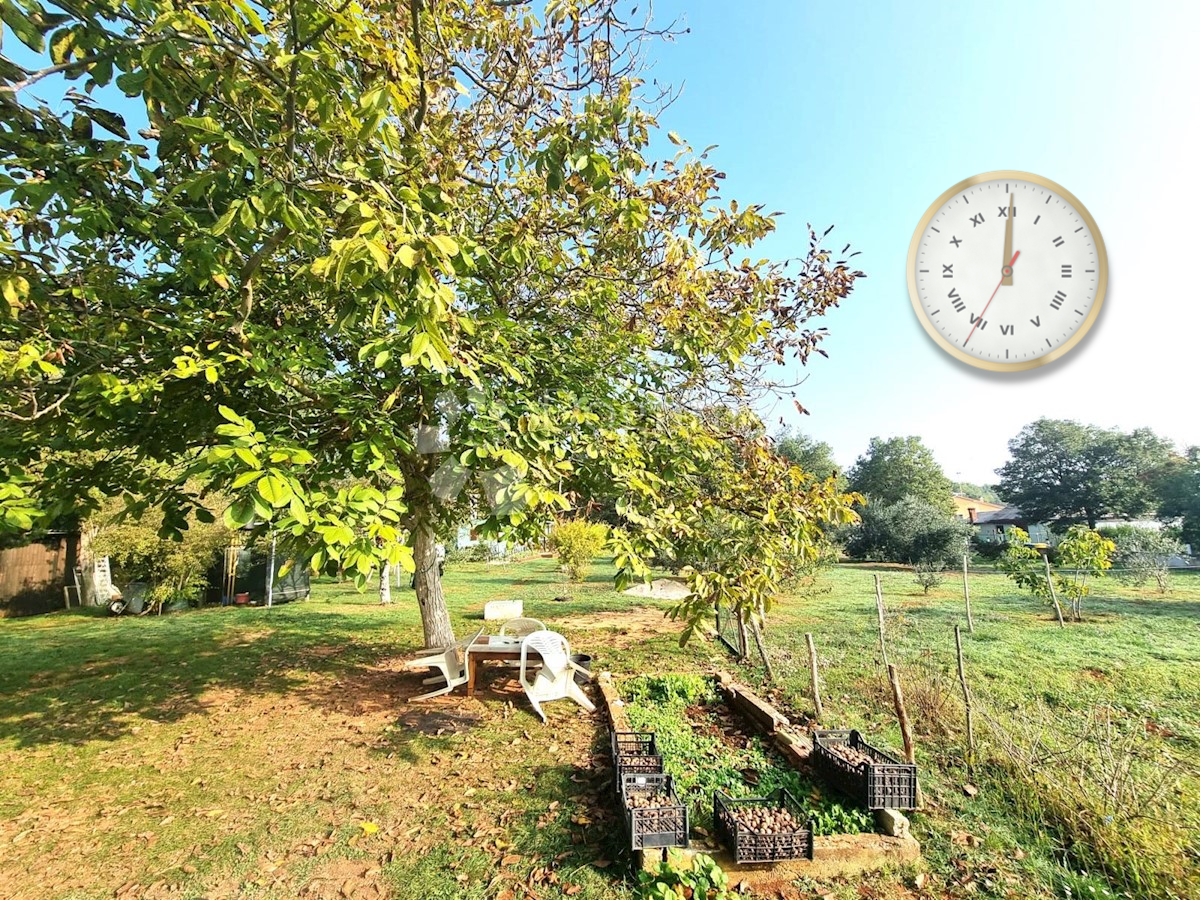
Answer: 12.00.35
